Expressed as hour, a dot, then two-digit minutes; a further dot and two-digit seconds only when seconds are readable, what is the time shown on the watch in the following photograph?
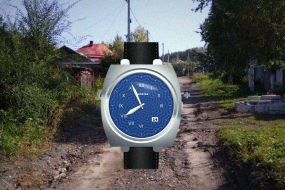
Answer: 7.56
